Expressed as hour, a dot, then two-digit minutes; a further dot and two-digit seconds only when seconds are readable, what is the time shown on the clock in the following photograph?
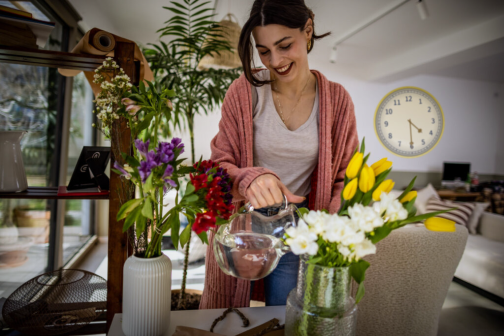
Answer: 4.30
